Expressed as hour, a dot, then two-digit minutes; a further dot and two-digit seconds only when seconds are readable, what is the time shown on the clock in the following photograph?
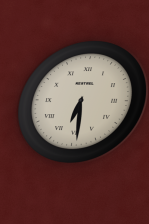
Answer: 6.29
